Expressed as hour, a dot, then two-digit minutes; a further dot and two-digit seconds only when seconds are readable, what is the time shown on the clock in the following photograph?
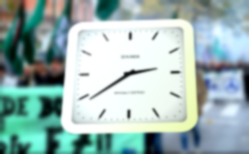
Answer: 2.39
